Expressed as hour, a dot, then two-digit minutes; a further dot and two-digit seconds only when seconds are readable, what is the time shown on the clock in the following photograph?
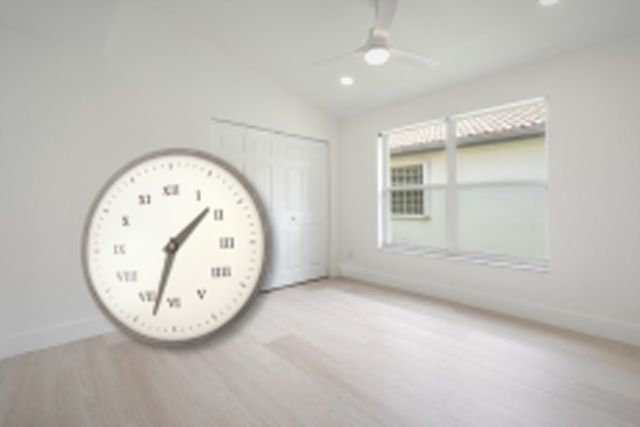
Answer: 1.33
